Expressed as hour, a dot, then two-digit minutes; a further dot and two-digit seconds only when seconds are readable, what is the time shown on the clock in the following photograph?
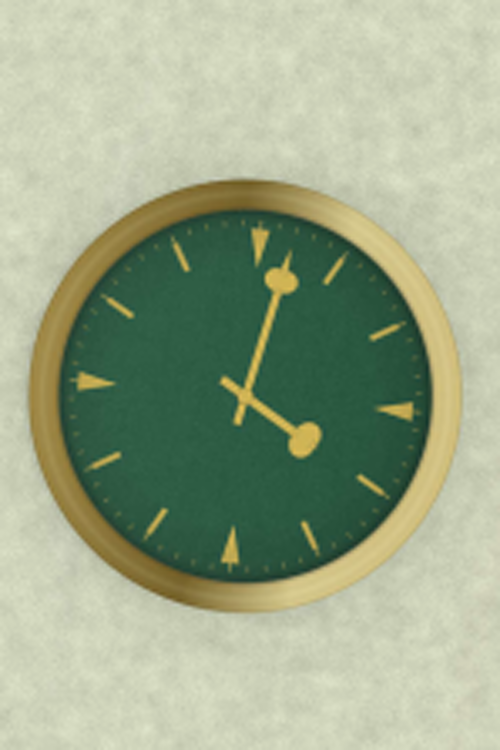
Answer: 4.02
